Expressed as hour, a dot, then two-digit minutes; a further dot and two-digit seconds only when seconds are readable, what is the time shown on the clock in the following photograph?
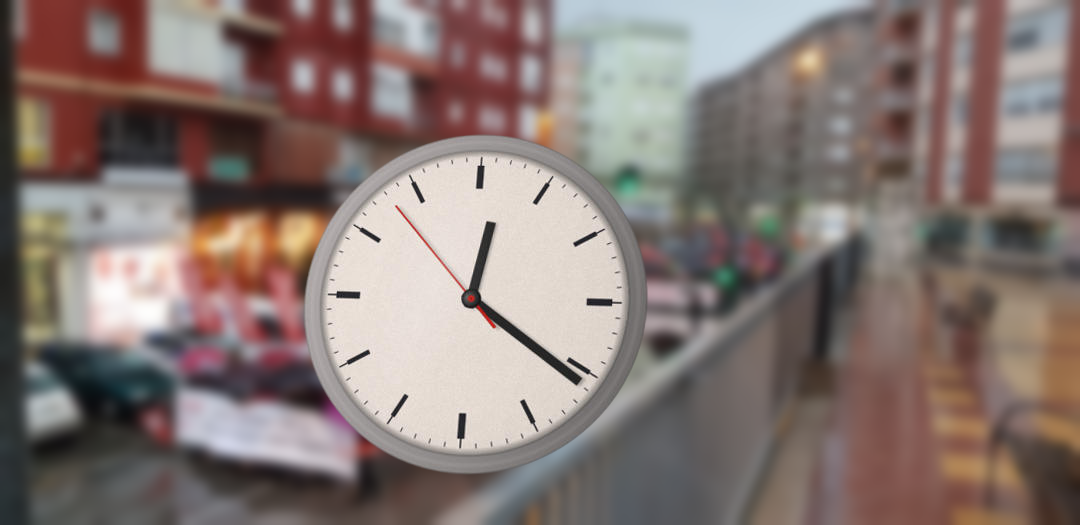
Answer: 12.20.53
